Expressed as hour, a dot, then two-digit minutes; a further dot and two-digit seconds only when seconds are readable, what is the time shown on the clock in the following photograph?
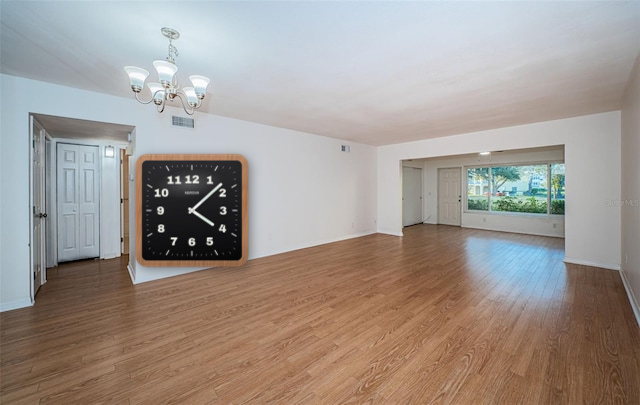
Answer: 4.08
